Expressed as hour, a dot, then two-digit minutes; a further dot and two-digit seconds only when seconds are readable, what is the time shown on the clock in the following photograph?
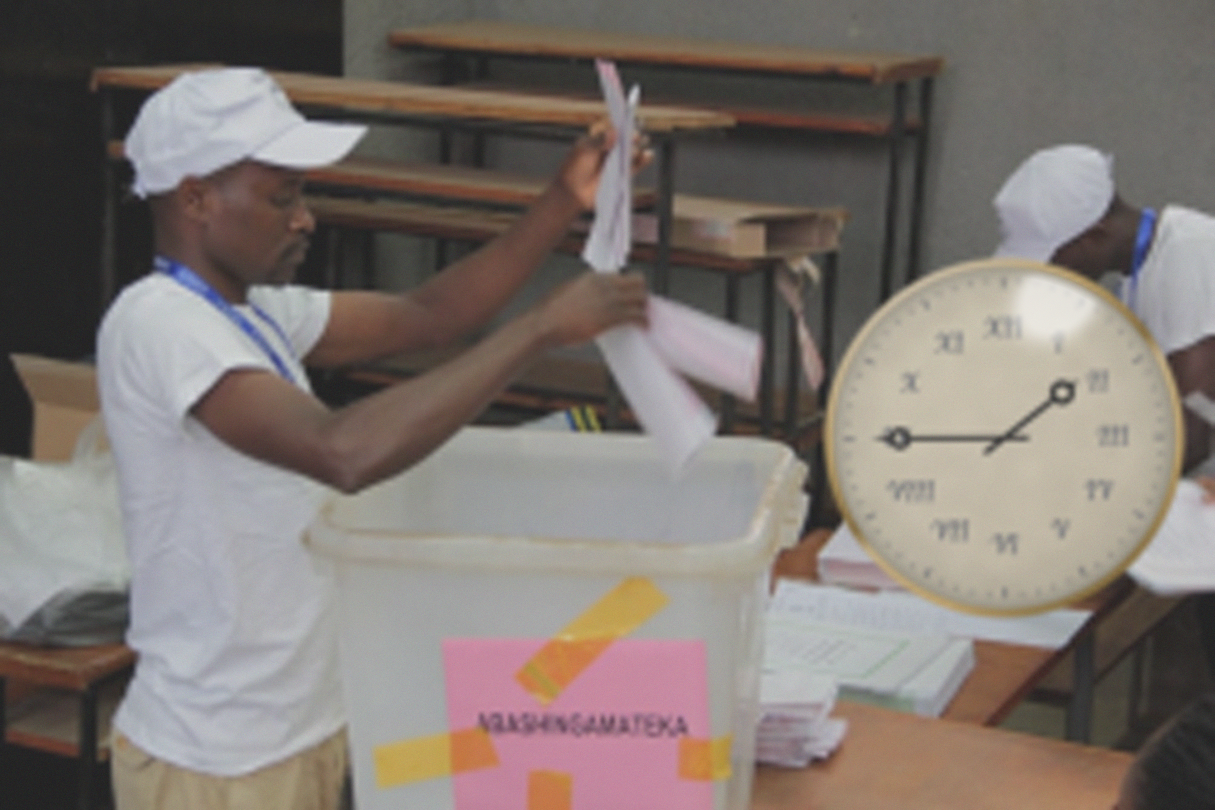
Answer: 1.45
